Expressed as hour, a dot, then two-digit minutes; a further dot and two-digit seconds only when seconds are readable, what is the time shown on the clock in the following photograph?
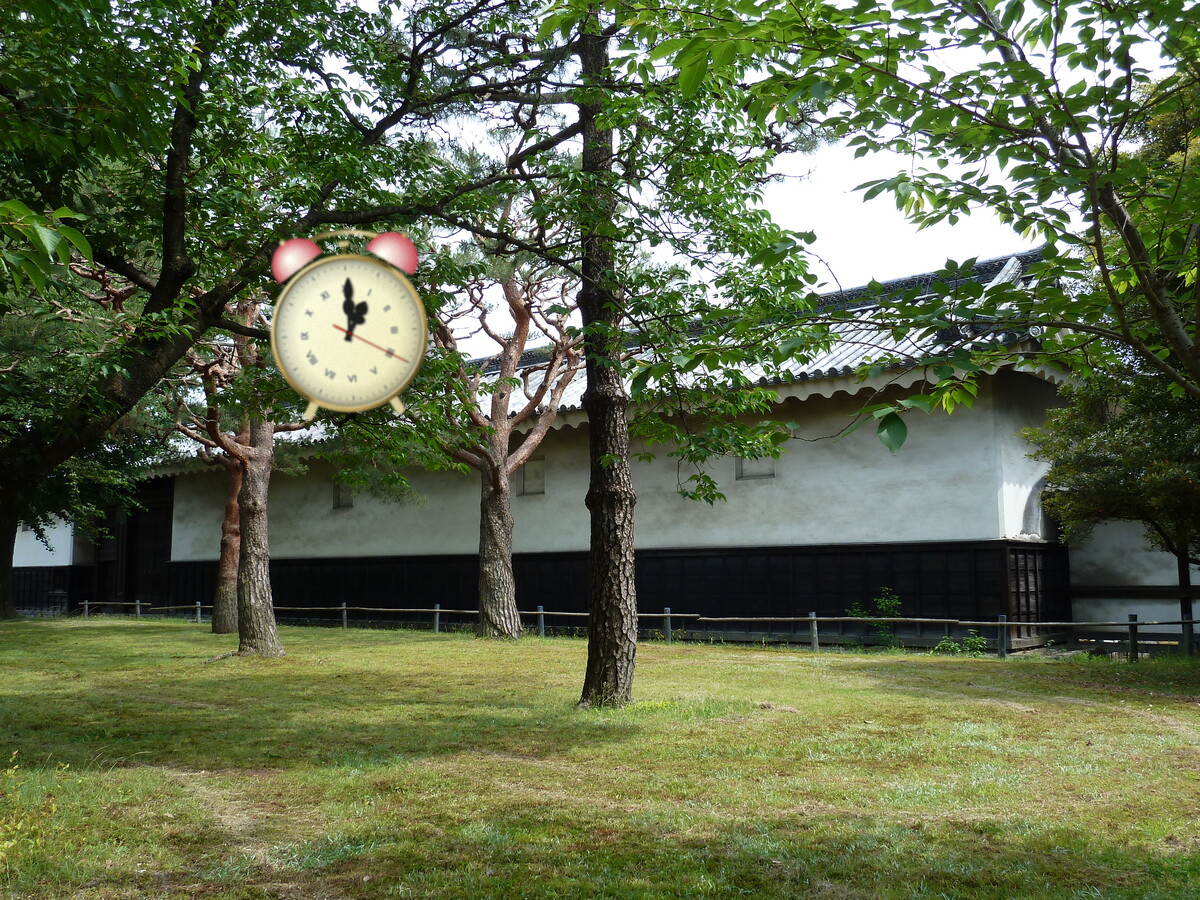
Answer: 1.00.20
